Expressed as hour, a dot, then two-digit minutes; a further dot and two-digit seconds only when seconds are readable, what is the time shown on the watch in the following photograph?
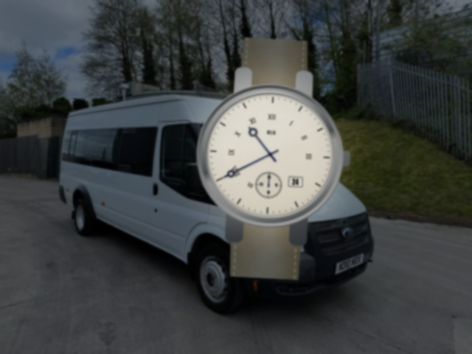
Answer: 10.40
